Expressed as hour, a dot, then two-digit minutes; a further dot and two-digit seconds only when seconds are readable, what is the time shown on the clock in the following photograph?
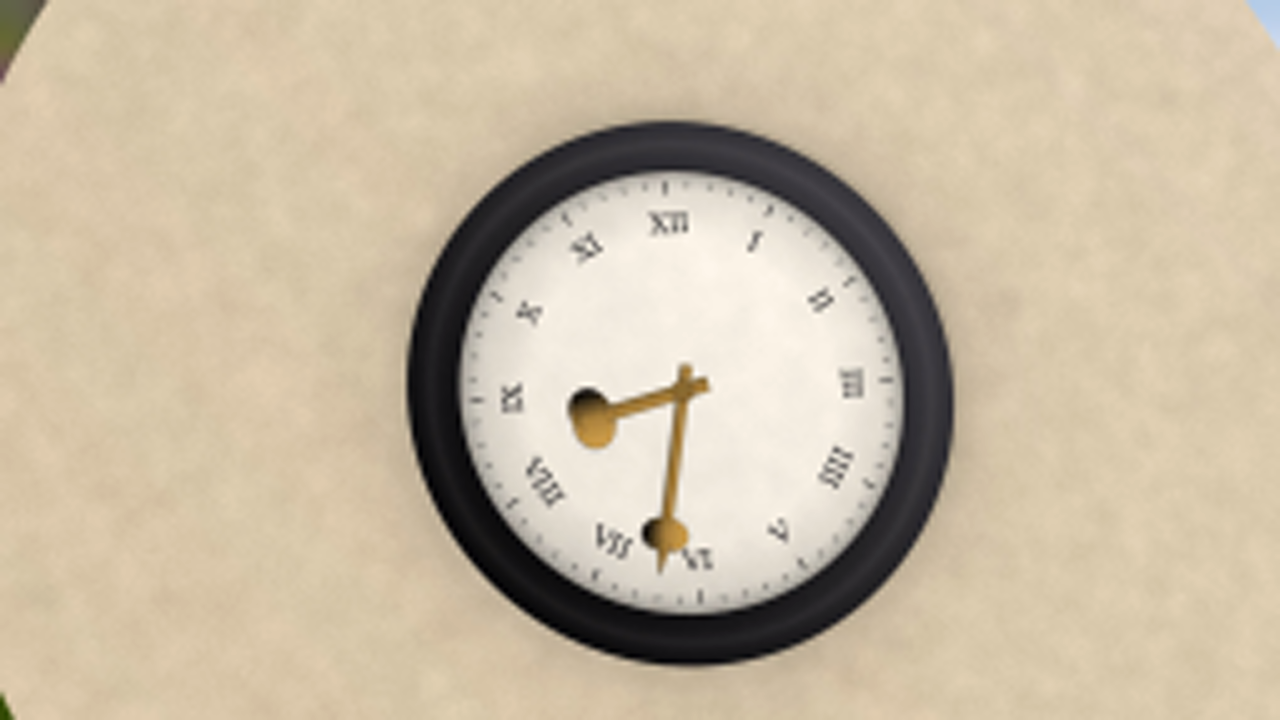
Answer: 8.32
